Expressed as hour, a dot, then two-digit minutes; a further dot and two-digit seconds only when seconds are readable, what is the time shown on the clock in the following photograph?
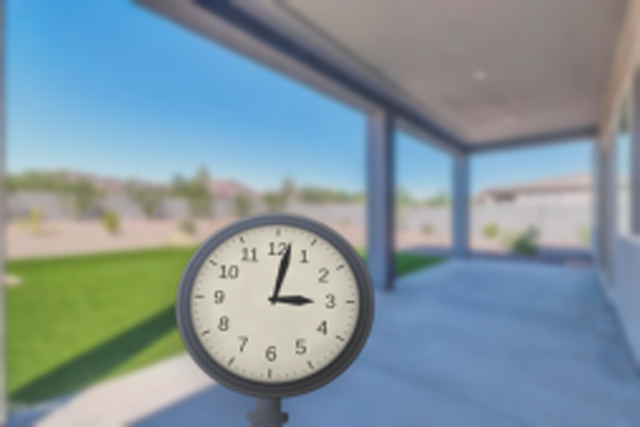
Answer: 3.02
